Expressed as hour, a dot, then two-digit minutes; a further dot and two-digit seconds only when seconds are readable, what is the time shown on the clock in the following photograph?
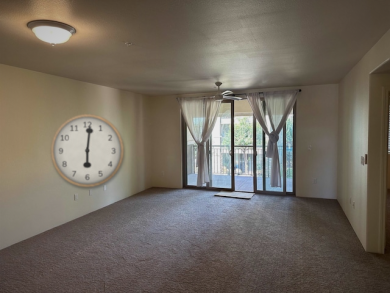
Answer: 6.01
